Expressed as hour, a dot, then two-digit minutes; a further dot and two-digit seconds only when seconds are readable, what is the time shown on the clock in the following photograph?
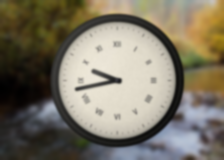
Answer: 9.43
